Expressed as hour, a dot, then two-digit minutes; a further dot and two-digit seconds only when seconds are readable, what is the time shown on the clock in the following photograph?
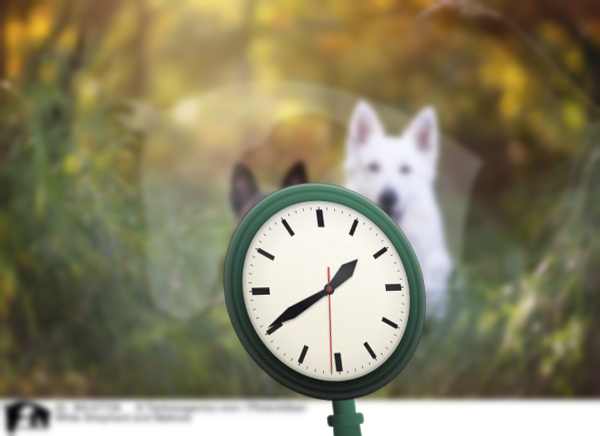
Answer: 1.40.31
